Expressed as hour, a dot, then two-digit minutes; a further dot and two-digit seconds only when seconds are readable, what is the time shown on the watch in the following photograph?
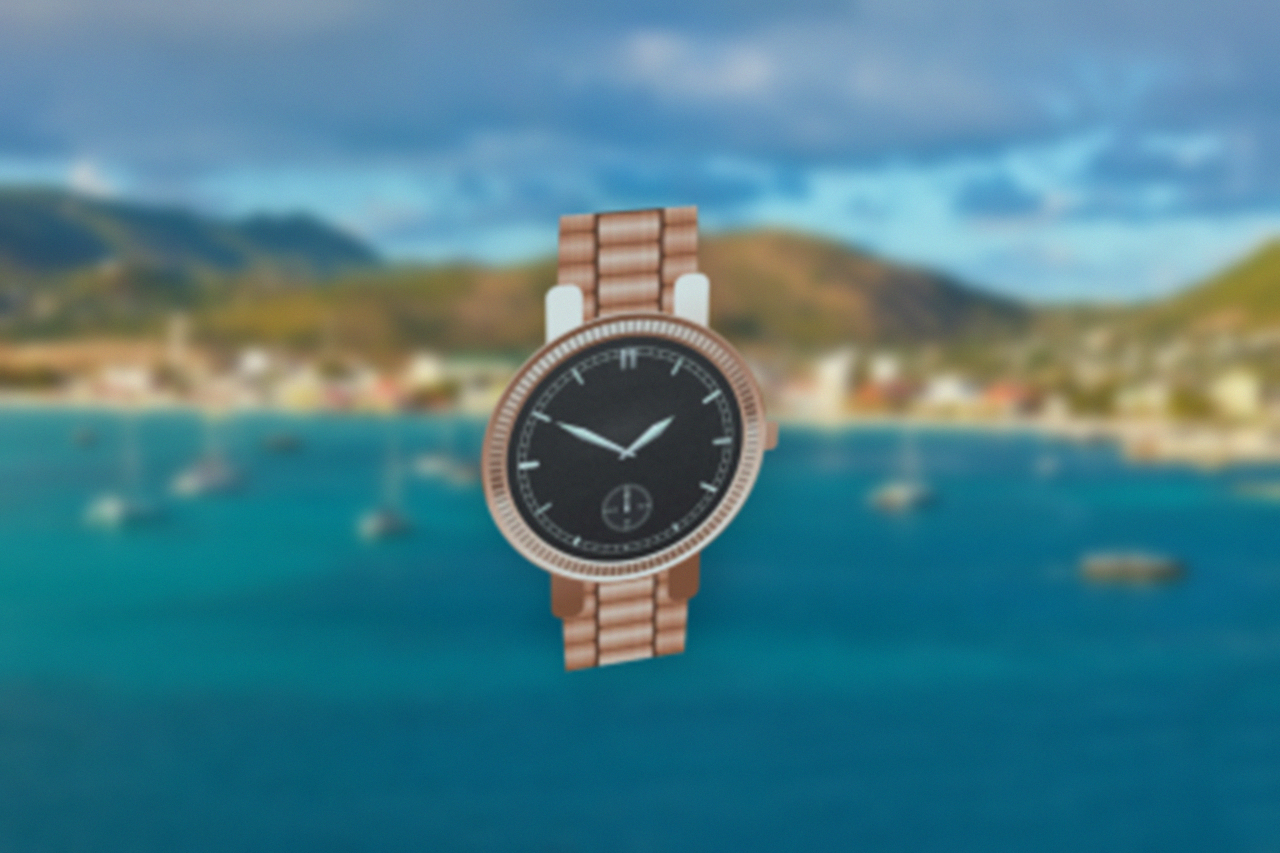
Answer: 1.50
